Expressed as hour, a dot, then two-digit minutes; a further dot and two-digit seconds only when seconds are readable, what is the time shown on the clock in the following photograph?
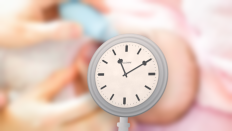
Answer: 11.10
